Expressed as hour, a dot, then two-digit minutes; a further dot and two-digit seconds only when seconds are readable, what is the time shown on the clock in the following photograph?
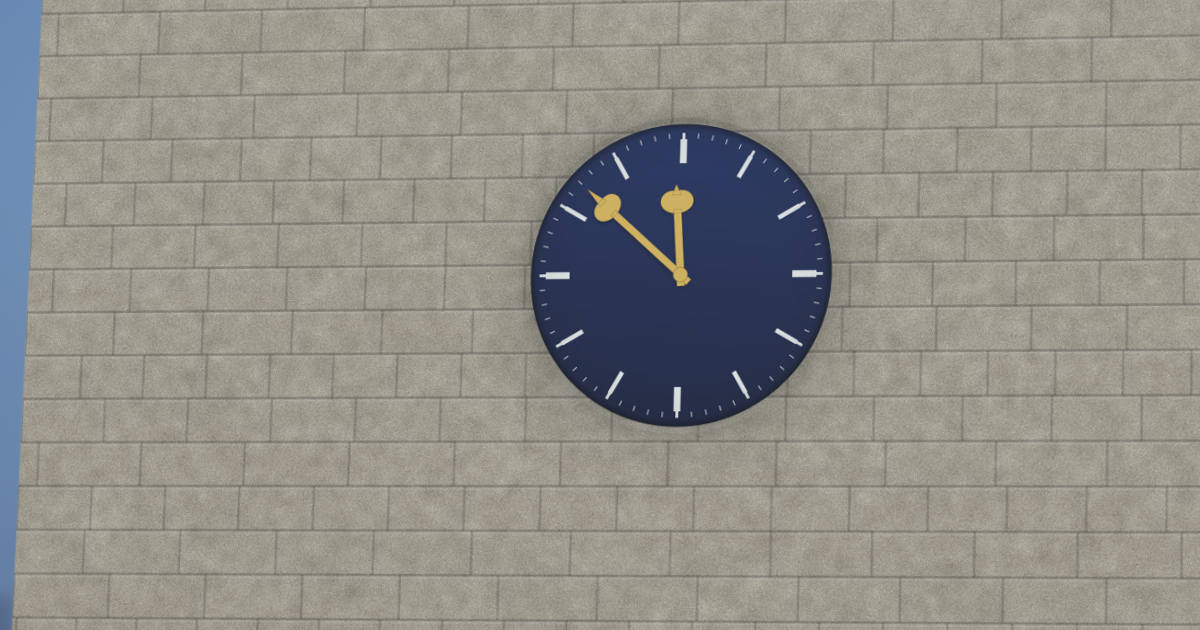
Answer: 11.52
